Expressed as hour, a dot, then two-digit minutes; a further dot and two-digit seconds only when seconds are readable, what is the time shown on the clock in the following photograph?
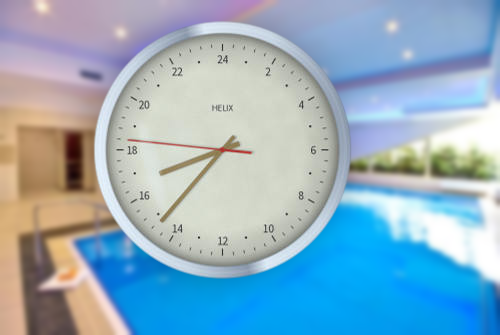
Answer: 16.36.46
